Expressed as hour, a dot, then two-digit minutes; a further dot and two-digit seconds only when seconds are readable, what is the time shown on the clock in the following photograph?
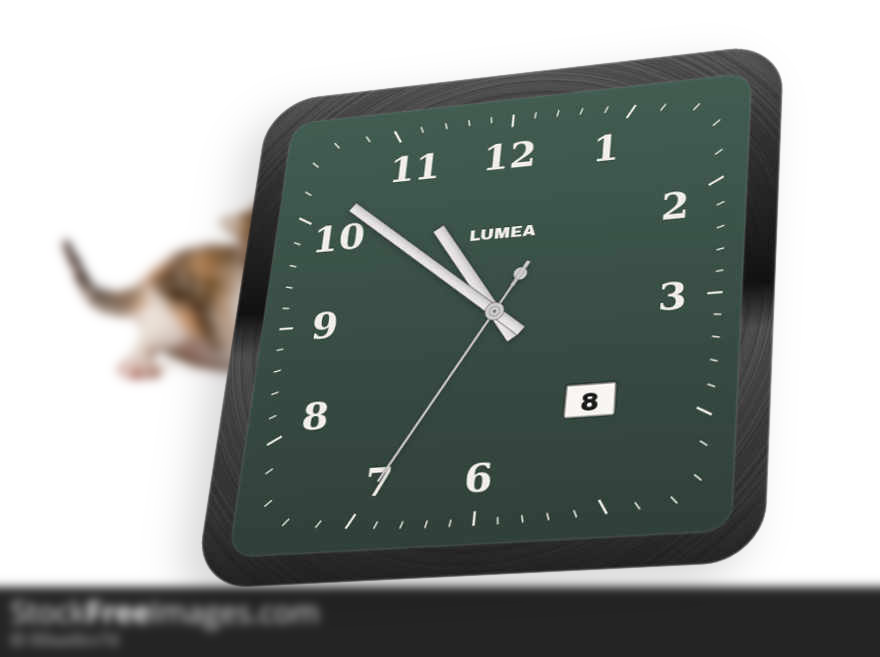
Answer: 10.51.35
